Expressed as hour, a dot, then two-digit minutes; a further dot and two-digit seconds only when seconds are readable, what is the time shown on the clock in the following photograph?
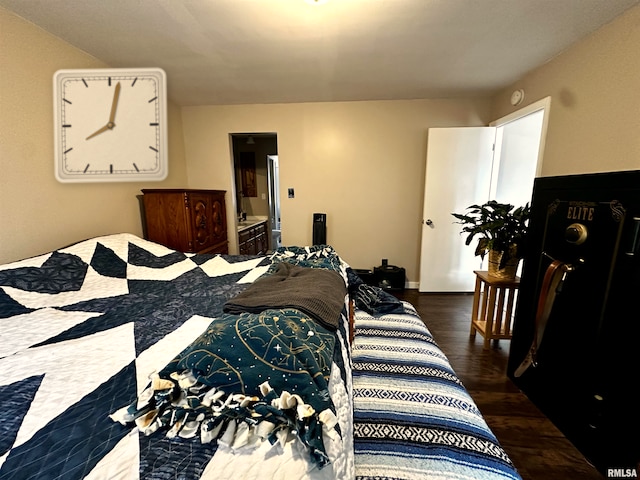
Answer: 8.02
